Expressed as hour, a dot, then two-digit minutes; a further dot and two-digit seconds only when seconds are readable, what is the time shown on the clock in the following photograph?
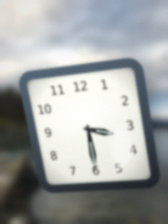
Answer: 3.30
